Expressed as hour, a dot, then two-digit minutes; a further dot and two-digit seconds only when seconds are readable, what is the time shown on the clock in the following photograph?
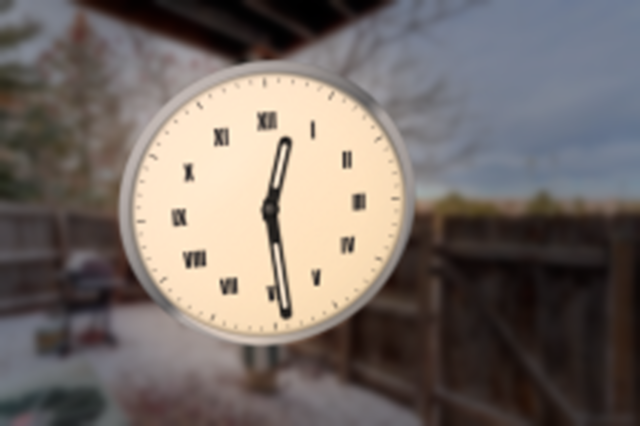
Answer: 12.29
